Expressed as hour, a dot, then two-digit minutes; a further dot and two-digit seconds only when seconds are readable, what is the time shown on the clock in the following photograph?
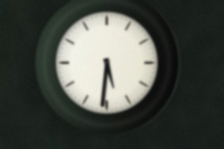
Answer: 5.31
